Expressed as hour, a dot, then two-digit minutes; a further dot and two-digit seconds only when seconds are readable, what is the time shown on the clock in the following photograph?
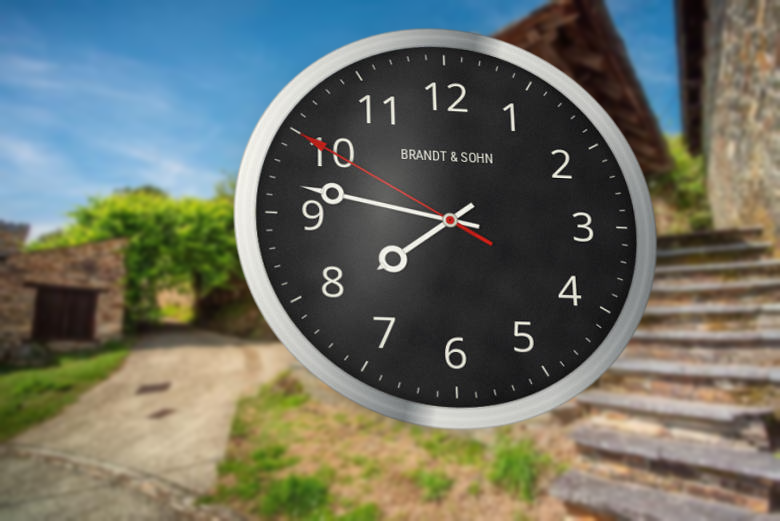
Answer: 7.46.50
